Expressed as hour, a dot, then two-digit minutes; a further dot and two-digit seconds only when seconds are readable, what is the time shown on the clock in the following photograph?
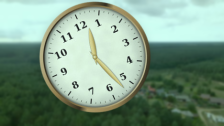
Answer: 12.27
